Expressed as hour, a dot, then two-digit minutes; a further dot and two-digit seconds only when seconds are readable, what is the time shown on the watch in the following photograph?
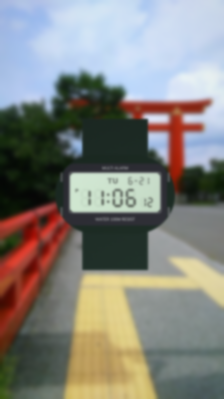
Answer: 11.06
